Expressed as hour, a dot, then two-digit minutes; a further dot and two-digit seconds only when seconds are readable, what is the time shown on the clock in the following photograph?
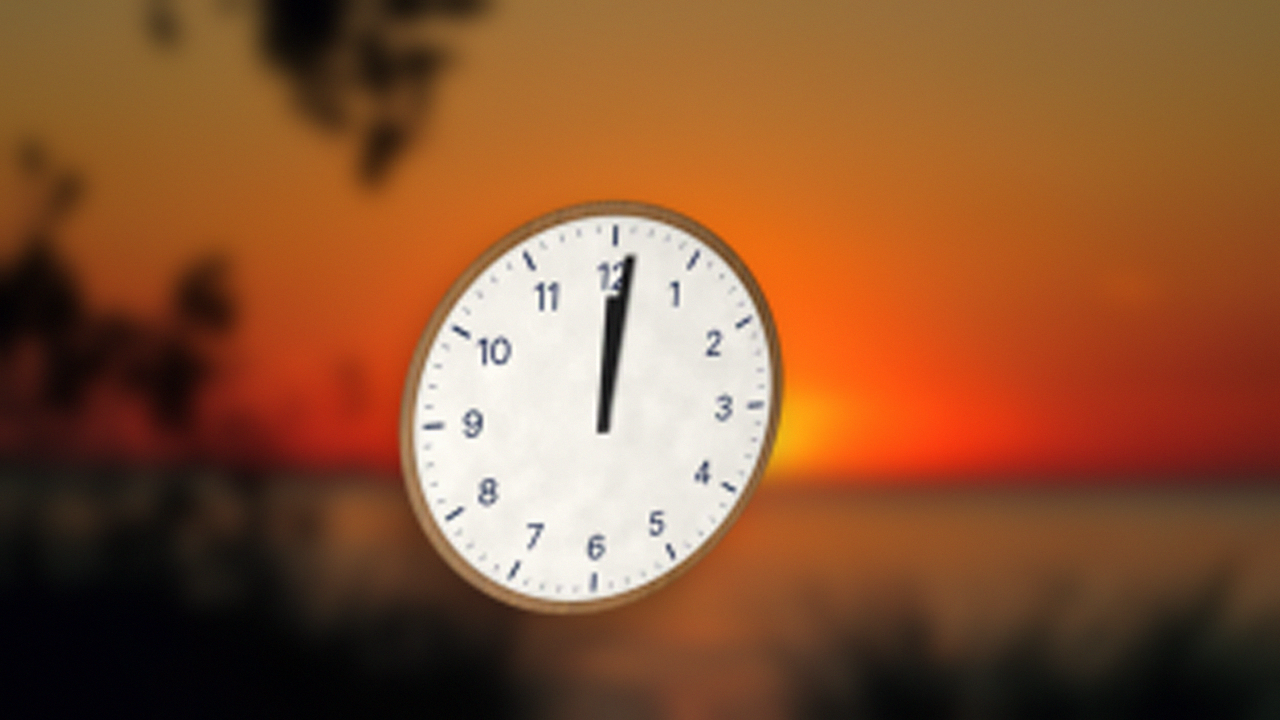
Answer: 12.01
